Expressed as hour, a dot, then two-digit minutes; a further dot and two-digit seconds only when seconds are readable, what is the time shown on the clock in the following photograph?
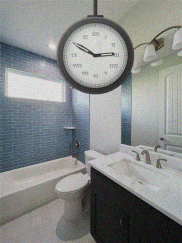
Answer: 2.50
